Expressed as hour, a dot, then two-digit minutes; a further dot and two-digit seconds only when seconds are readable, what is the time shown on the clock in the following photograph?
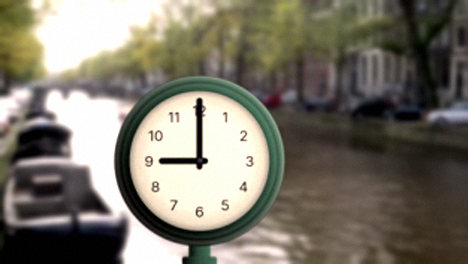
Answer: 9.00
